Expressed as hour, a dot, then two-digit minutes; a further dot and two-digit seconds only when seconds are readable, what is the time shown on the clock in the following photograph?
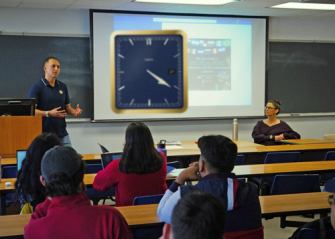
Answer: 4.21
